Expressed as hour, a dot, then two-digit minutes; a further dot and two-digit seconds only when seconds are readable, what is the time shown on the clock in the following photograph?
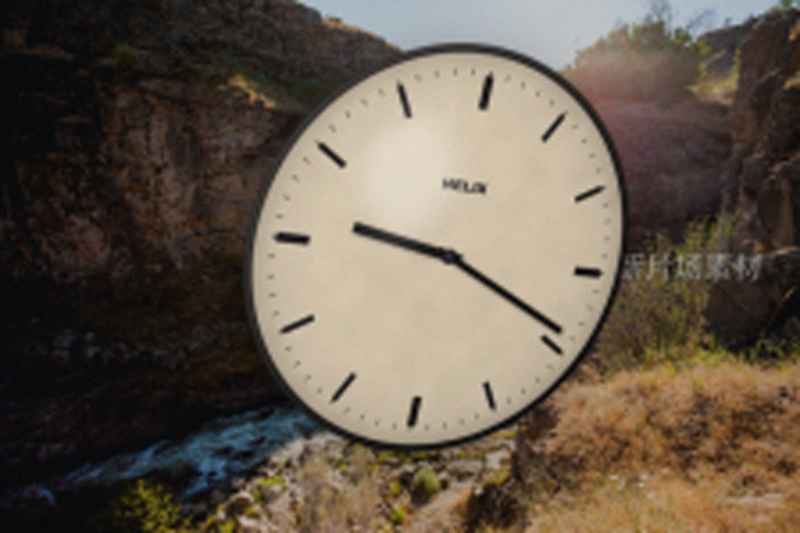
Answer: 9.19
